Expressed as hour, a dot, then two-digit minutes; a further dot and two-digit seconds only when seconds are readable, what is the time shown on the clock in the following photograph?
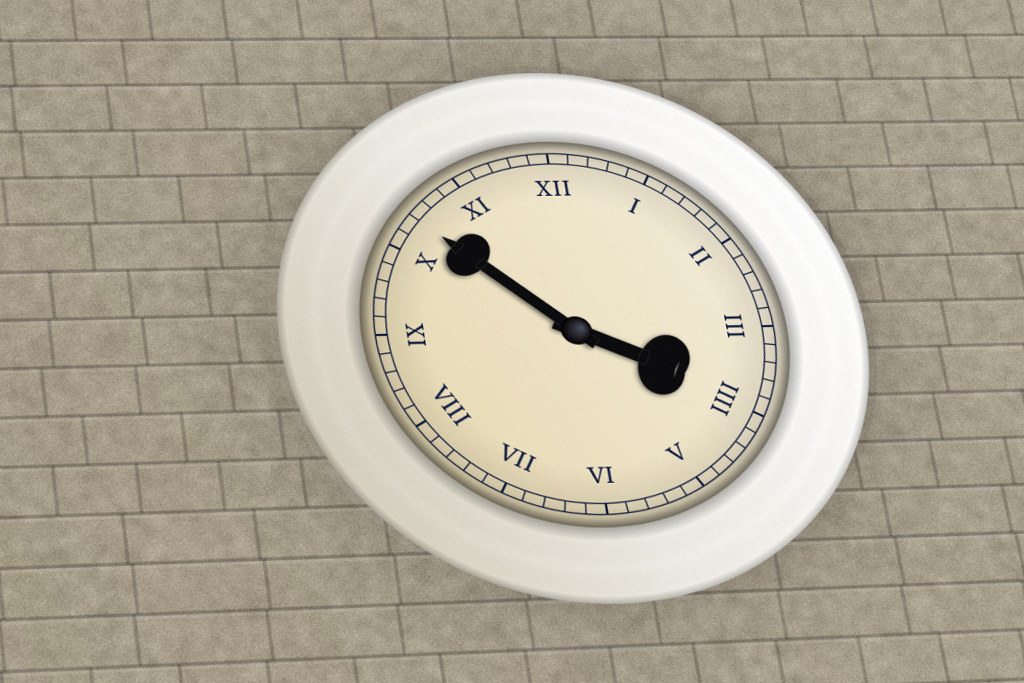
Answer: 3.52
